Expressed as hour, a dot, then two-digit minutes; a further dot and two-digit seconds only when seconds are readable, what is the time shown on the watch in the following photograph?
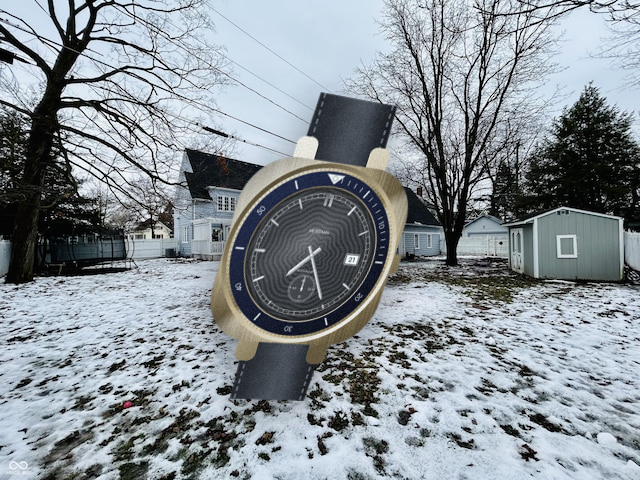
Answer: 7.25
